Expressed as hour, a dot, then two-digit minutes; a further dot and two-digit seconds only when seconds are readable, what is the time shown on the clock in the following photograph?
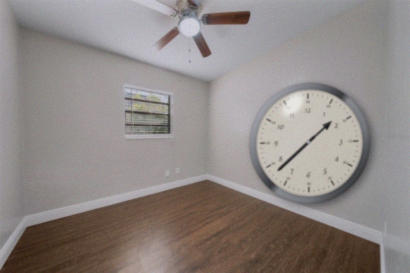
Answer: 1.38
